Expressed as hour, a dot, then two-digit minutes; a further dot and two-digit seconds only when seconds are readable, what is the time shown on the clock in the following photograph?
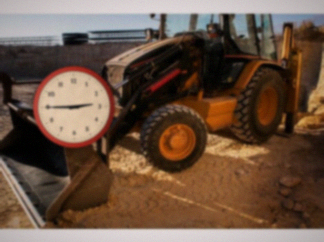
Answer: 2.45
